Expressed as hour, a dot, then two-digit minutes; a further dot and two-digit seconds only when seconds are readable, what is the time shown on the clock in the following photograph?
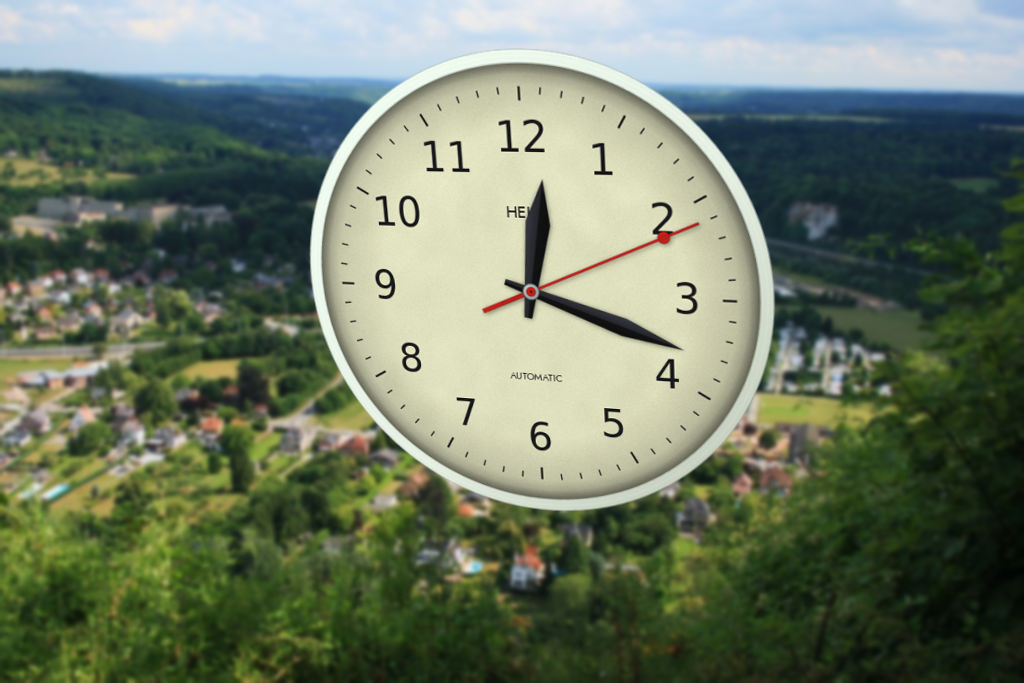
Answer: 12.18.11
